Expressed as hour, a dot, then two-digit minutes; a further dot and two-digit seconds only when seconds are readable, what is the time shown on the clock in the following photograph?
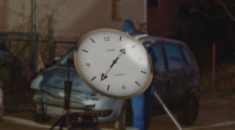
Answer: 1.38
